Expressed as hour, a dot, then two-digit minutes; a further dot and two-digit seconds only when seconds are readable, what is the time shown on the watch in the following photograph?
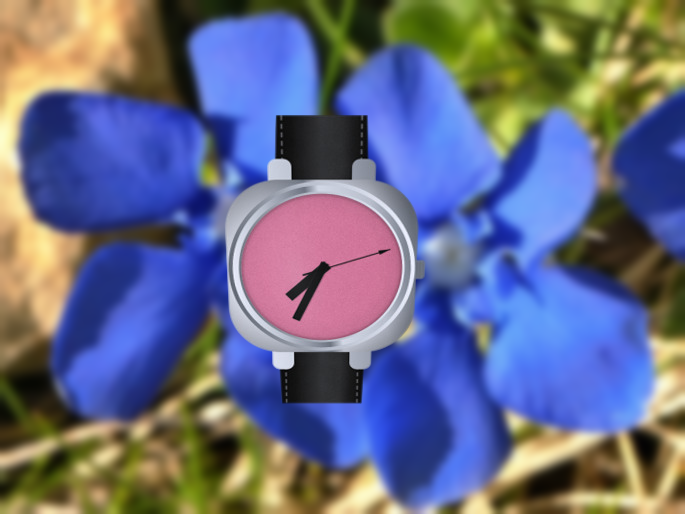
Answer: 7.34.12
